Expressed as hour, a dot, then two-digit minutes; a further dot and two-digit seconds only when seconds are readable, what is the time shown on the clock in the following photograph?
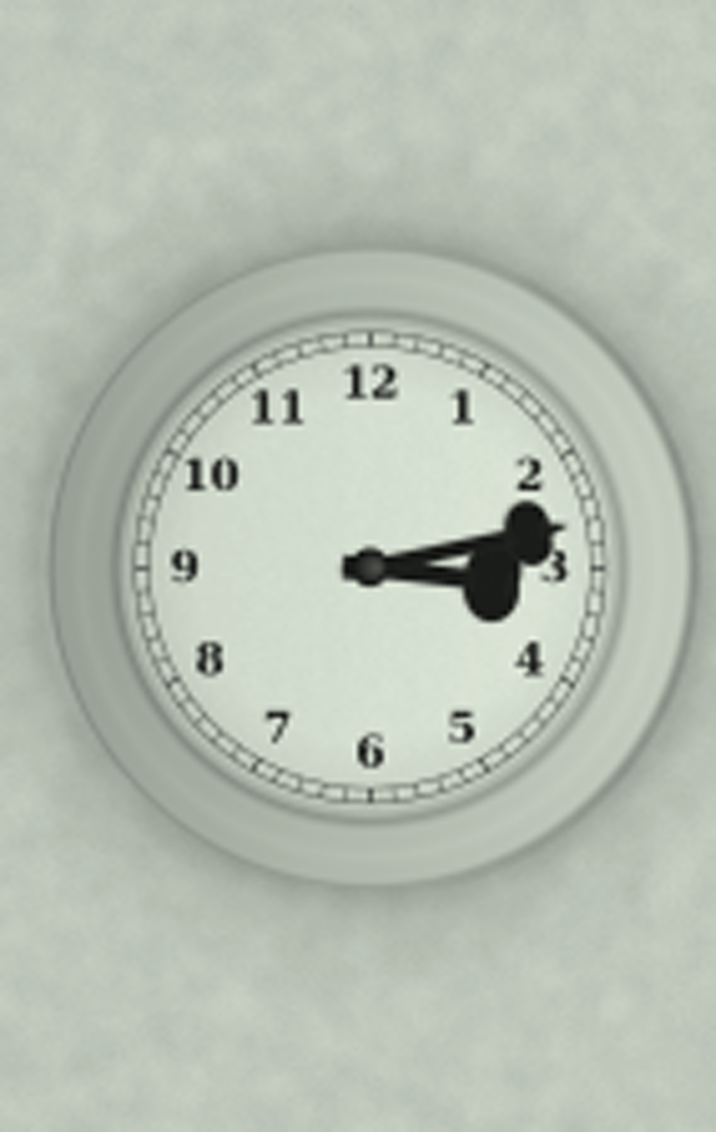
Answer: 3.13
